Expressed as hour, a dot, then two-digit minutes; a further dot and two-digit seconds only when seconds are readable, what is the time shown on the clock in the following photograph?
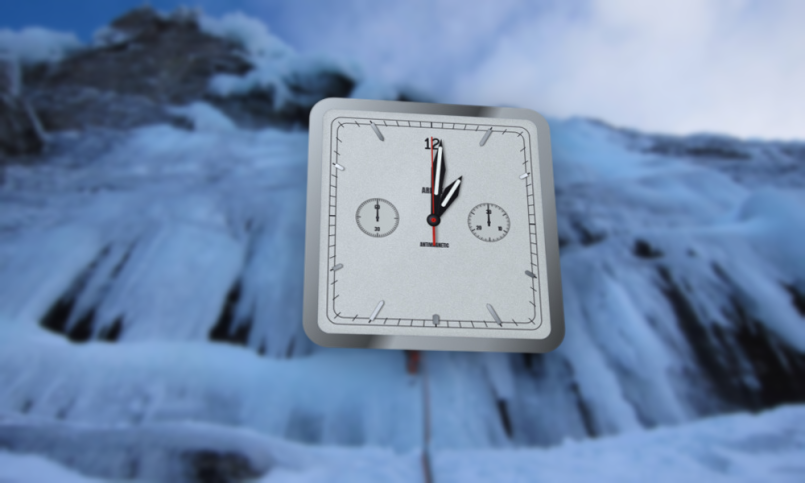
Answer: 1.01
